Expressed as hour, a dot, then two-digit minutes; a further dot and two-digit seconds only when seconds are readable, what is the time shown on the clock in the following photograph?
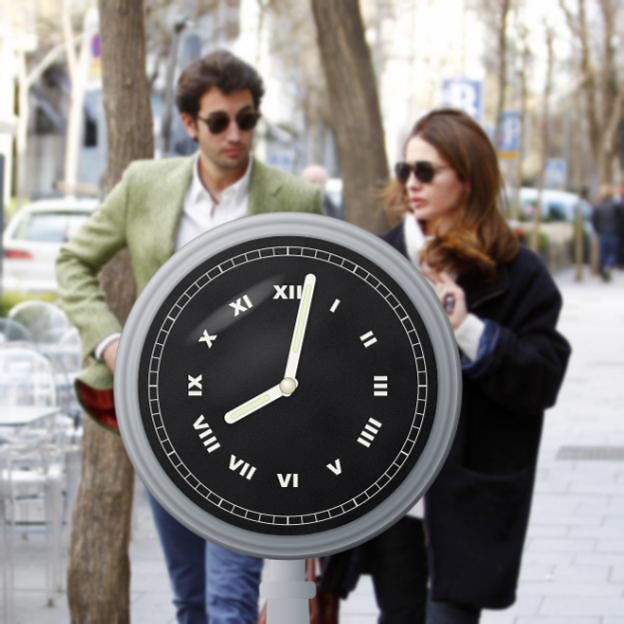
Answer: 8.02
